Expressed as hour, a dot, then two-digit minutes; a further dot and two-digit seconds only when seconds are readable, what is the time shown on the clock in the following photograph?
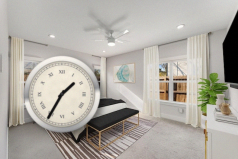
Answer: 1.35
